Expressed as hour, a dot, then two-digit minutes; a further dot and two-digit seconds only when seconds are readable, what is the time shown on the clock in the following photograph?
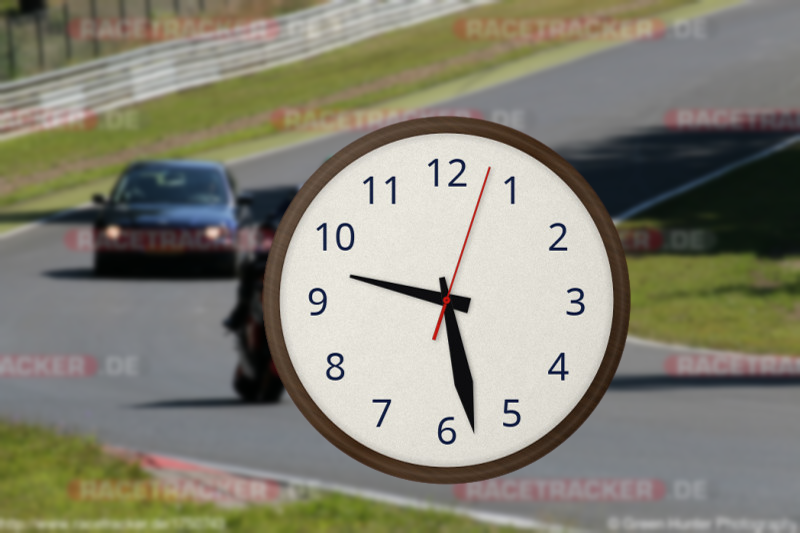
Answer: 9.28.03
